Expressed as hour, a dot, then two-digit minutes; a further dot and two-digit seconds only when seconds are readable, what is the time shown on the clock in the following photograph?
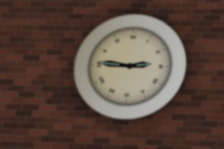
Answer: 2.46
